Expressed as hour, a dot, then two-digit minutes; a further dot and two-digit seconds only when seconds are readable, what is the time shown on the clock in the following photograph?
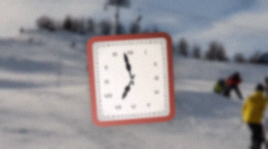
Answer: 6.58
